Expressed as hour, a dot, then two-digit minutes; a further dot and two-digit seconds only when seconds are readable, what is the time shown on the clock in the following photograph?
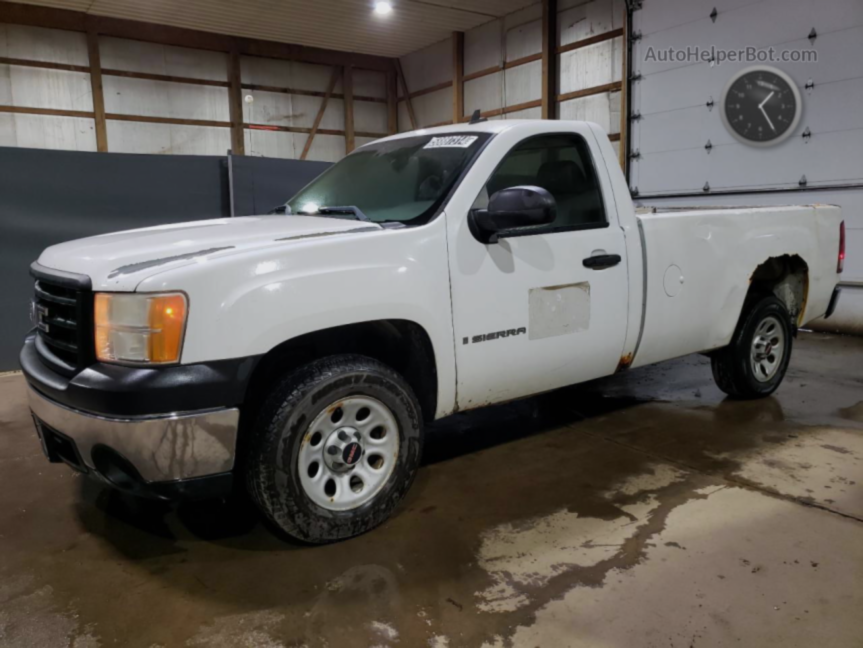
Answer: 1.25
